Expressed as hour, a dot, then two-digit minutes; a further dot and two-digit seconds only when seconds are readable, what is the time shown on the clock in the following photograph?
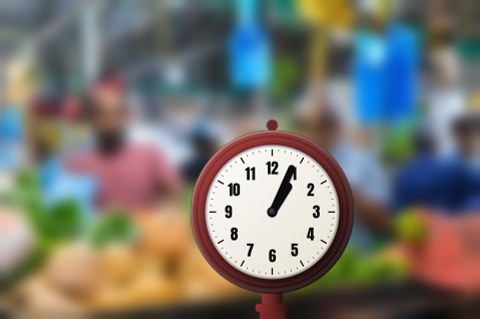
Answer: 1.04
